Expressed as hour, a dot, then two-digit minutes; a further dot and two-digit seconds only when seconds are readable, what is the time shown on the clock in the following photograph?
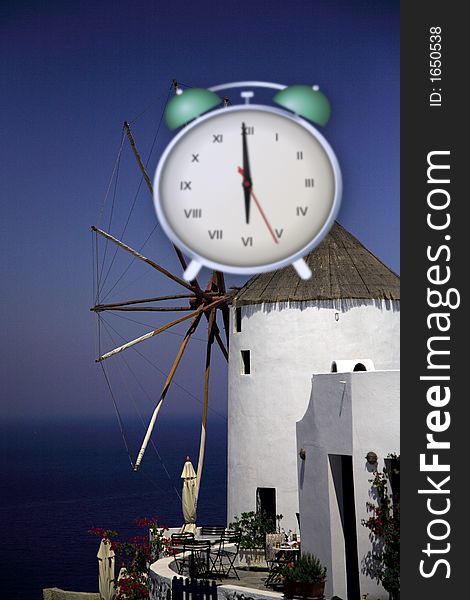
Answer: 5.59.26
